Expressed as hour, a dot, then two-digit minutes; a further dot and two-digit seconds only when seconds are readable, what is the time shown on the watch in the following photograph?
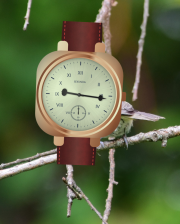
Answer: 9.16
